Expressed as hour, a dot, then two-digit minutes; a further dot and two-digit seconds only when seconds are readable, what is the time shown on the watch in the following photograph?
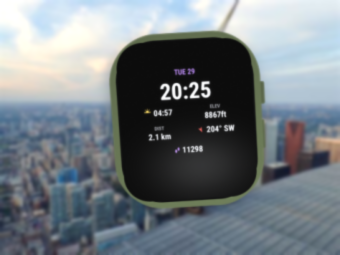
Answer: 20.25
